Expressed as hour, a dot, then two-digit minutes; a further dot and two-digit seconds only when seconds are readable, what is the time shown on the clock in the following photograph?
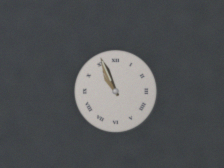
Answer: 10.56
